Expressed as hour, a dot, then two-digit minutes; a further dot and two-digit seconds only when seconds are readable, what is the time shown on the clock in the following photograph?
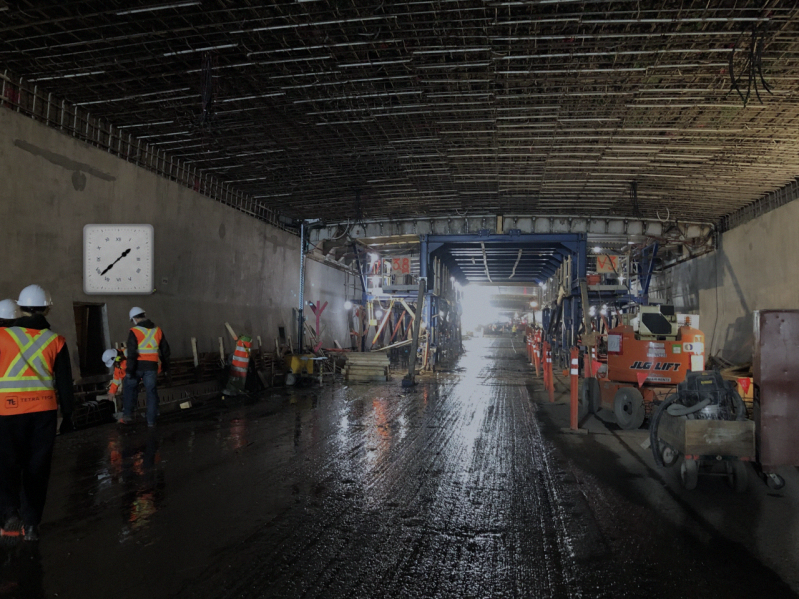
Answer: 1.38
